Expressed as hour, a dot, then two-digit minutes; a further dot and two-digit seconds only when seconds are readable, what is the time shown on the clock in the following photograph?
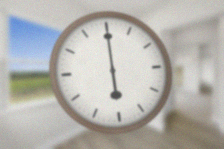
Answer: 6.00
